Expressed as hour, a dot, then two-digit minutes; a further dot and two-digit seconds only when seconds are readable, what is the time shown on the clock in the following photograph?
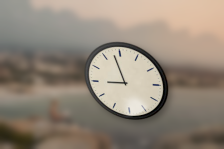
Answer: 8.58
